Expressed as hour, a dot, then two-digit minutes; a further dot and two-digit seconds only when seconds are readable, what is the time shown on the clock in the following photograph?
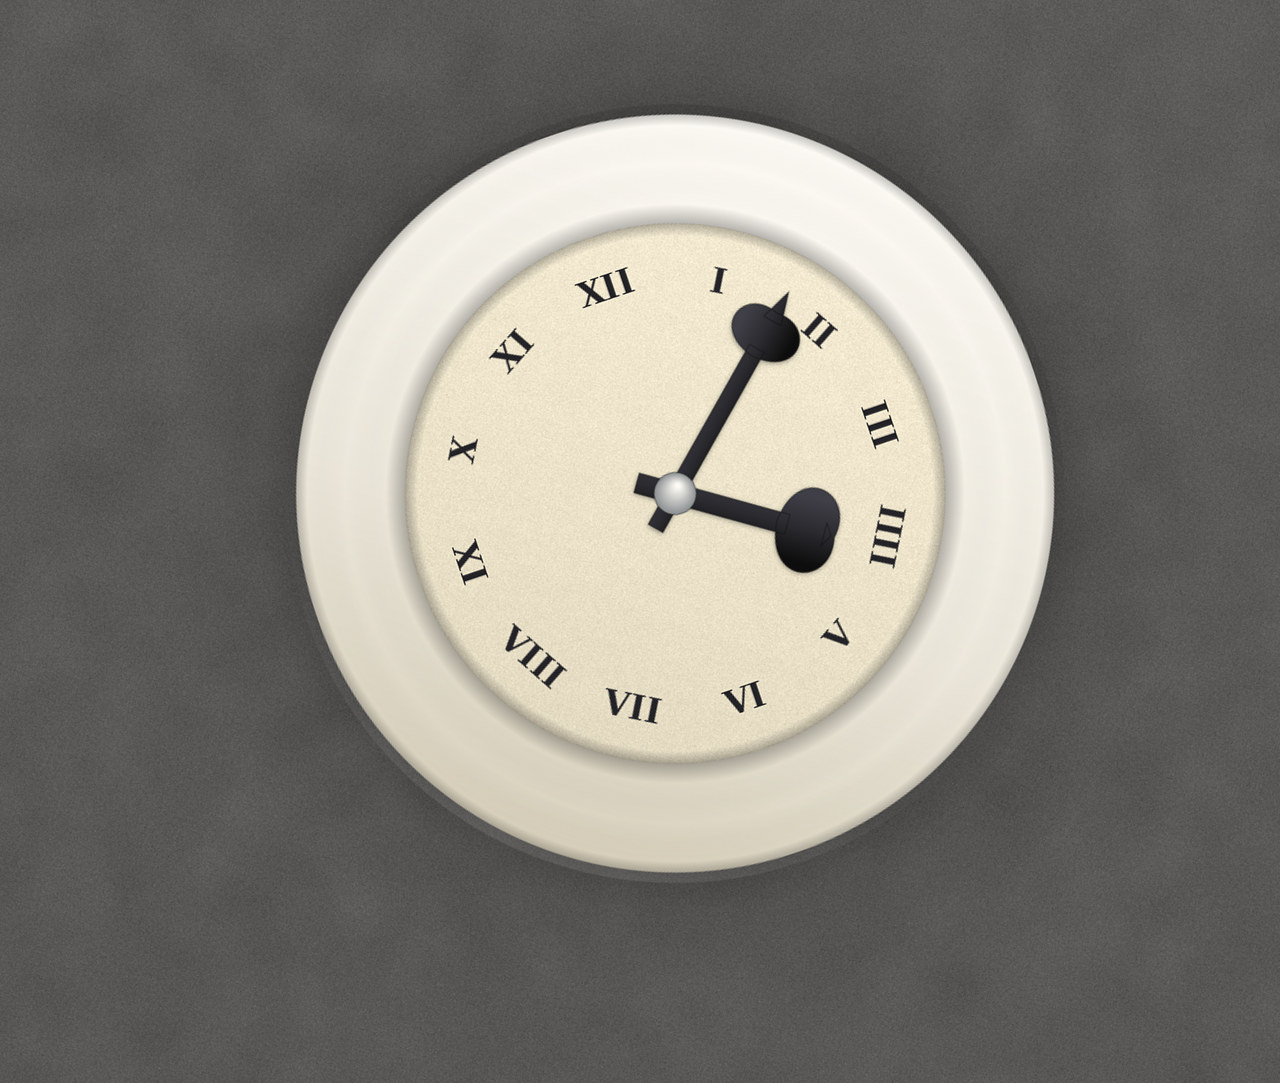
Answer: 4.08
